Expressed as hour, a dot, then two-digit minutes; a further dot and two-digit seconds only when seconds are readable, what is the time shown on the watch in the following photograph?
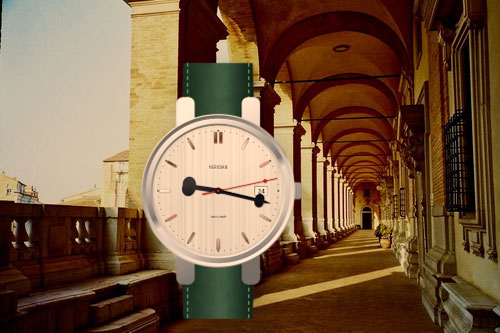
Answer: 9.17.13
